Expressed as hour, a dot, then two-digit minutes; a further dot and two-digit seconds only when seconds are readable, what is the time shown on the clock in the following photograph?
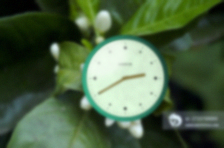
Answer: 2.40
